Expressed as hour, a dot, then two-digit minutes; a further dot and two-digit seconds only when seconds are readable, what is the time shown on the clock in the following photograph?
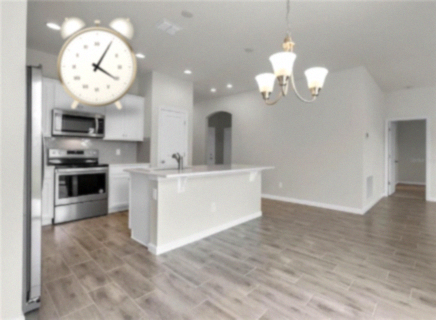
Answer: 4.05
